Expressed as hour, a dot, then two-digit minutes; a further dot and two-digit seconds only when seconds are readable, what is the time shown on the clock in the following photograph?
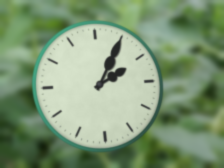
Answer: 2.05
